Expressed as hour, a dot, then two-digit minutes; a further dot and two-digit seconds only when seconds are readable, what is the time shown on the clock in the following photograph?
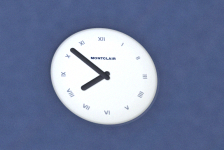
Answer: 7.52
